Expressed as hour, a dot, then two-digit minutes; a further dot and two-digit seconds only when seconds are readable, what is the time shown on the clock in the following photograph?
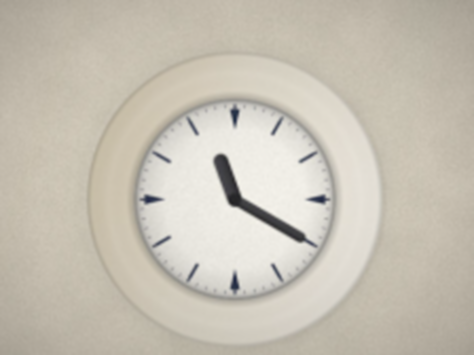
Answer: 11.20
